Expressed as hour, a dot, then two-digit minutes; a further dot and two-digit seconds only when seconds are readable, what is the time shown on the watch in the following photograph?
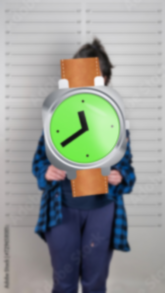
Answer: 11.40
